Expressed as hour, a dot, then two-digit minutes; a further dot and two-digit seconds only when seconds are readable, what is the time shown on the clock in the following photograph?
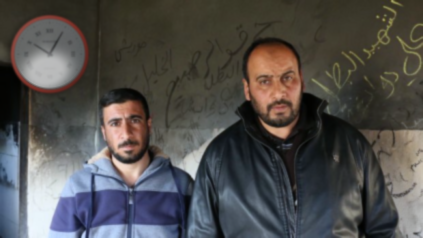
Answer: 10.05
